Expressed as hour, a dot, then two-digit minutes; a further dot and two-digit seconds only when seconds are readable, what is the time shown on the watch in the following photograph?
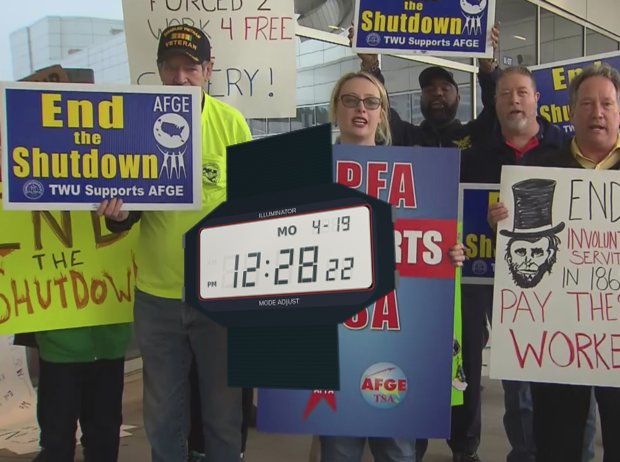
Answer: 12.28.22
